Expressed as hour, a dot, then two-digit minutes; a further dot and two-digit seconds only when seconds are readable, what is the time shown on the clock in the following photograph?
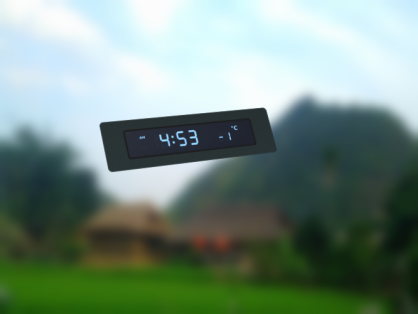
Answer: 4.53
